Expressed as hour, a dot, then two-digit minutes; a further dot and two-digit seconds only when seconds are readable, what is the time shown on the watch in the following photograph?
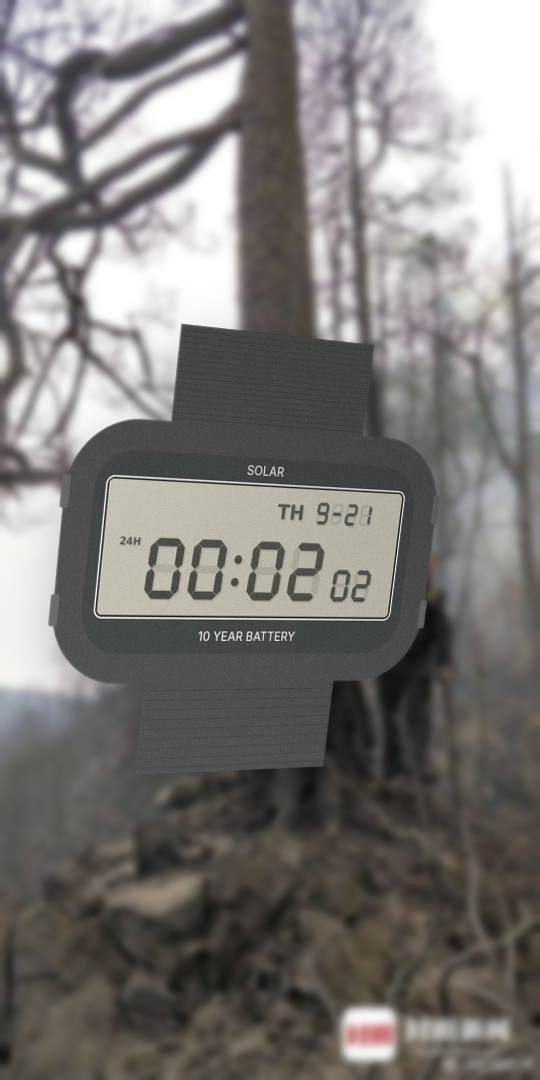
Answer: 0.02.02
